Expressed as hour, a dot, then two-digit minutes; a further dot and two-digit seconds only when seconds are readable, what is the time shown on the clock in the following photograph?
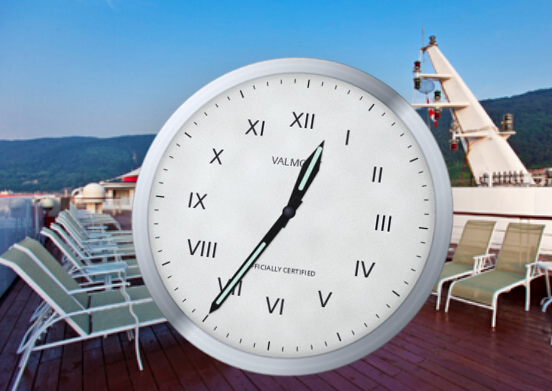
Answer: 12.35
